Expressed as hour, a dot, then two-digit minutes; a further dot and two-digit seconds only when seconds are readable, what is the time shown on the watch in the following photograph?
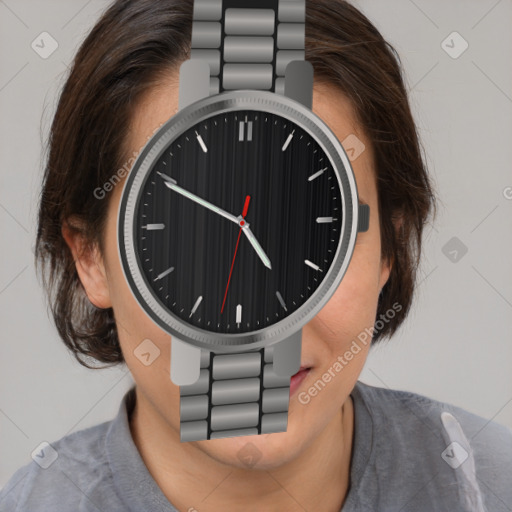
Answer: 4.49.32
